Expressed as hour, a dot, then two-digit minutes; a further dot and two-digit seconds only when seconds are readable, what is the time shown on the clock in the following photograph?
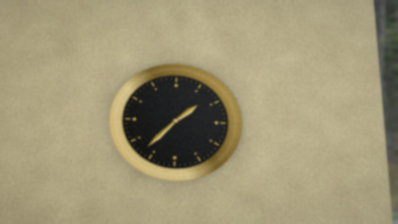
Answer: 1.37
